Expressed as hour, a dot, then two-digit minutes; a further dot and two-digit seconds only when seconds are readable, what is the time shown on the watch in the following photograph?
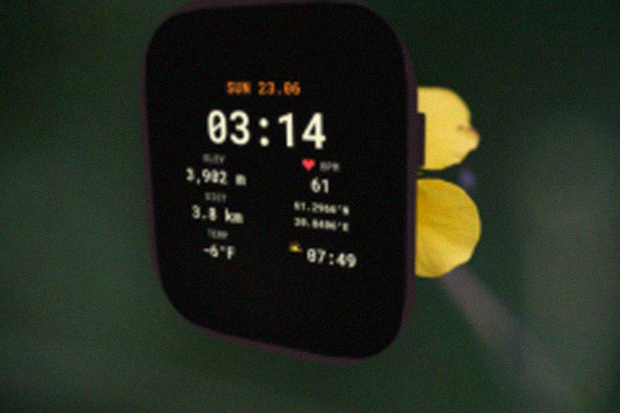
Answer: 3.14
